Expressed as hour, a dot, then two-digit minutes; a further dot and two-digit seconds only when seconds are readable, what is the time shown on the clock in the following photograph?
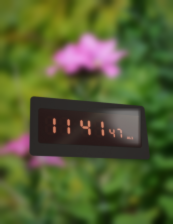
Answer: 11.41.47
